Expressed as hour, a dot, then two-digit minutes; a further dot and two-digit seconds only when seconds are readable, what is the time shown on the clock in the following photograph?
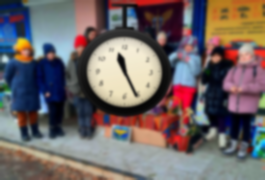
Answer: 11.26
